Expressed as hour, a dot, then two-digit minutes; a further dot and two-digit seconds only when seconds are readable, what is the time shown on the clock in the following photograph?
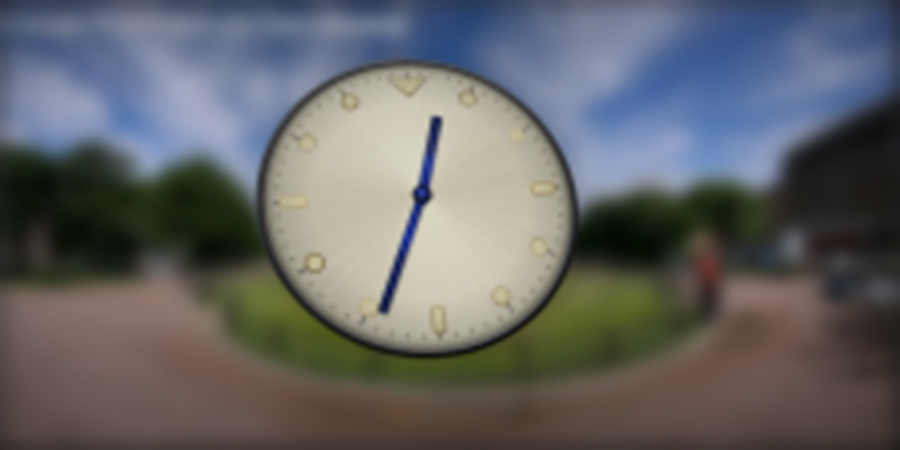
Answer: 12.34
